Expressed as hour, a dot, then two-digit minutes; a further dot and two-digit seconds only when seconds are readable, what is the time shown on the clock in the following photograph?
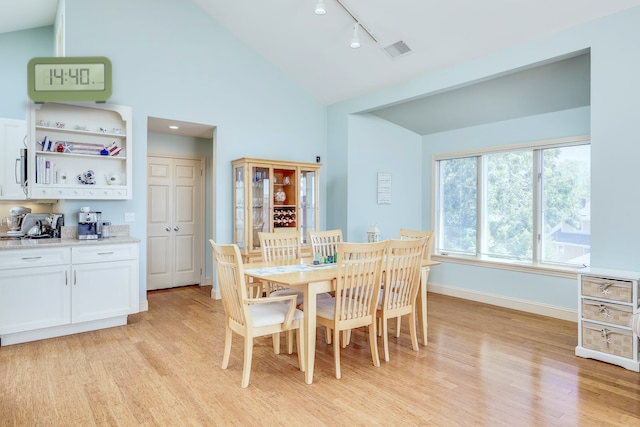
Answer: 14.40
